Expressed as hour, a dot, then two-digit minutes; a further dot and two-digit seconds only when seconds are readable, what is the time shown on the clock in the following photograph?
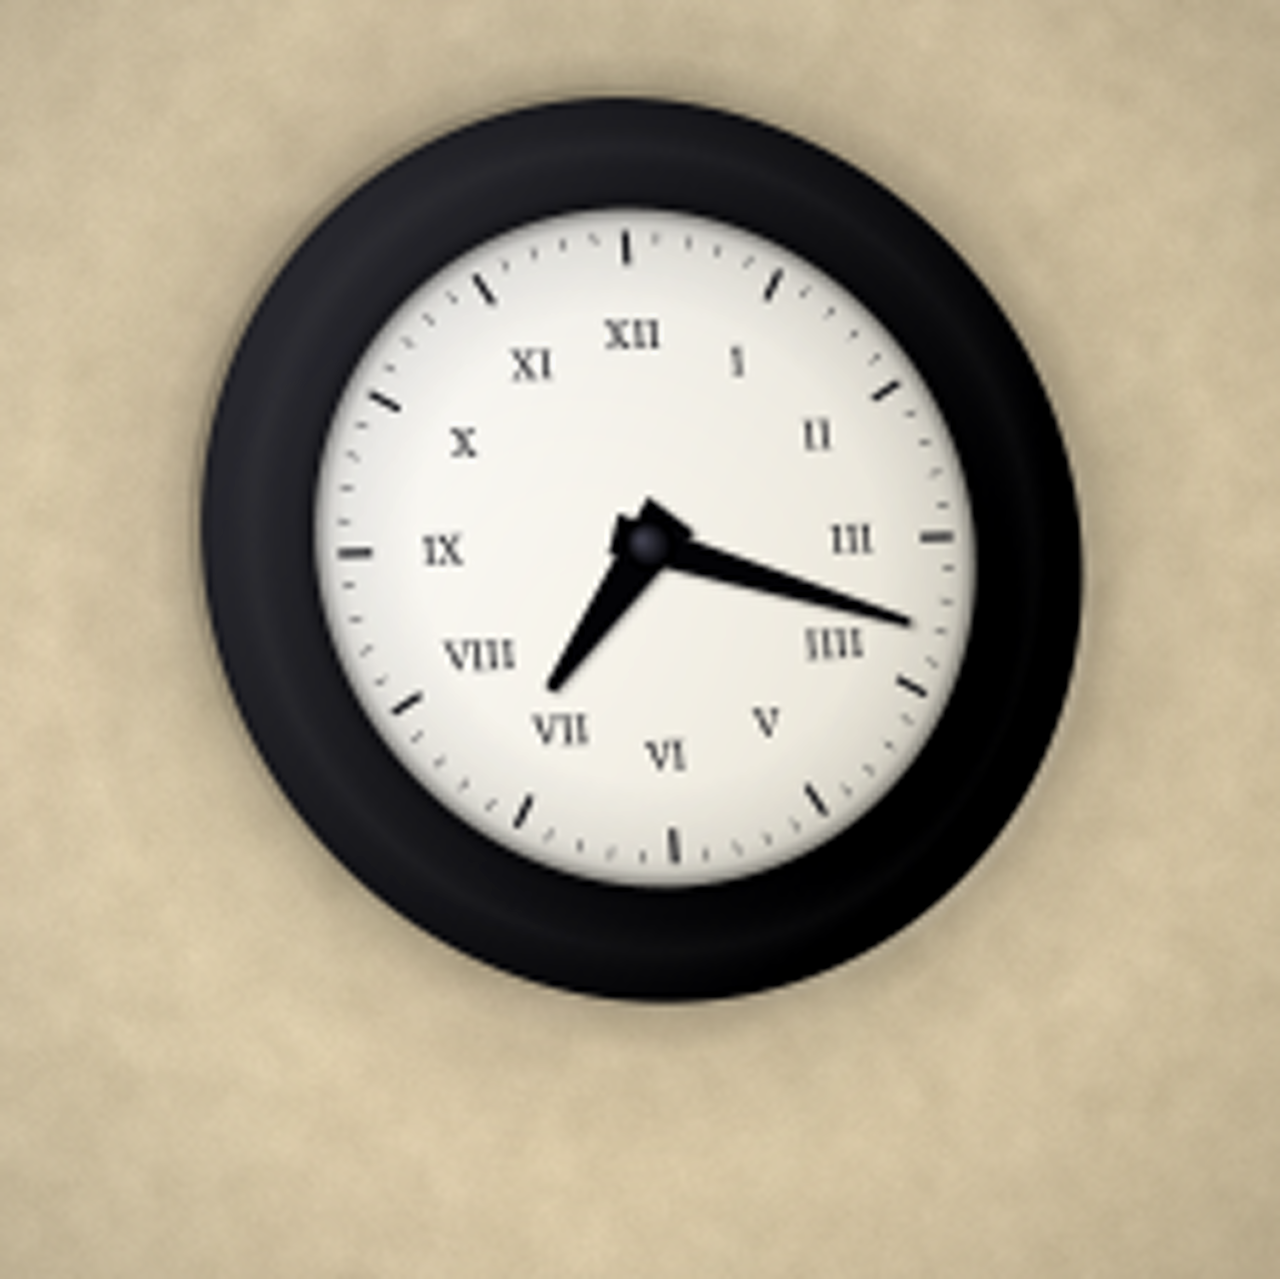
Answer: 7.18
